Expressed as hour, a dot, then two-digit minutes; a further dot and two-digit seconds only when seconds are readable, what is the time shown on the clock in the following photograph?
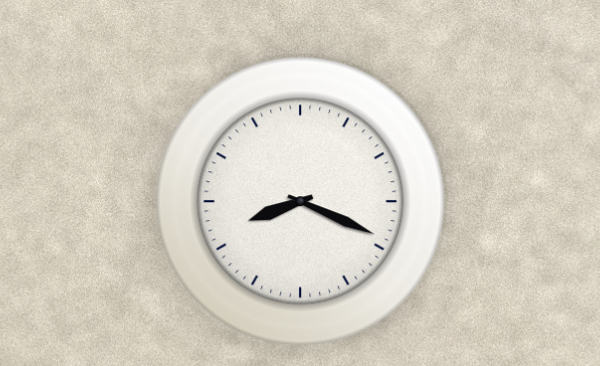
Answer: 8.19
